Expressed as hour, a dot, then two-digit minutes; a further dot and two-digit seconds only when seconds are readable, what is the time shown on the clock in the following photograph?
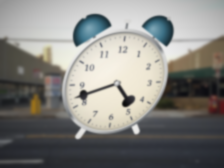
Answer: 4.42
